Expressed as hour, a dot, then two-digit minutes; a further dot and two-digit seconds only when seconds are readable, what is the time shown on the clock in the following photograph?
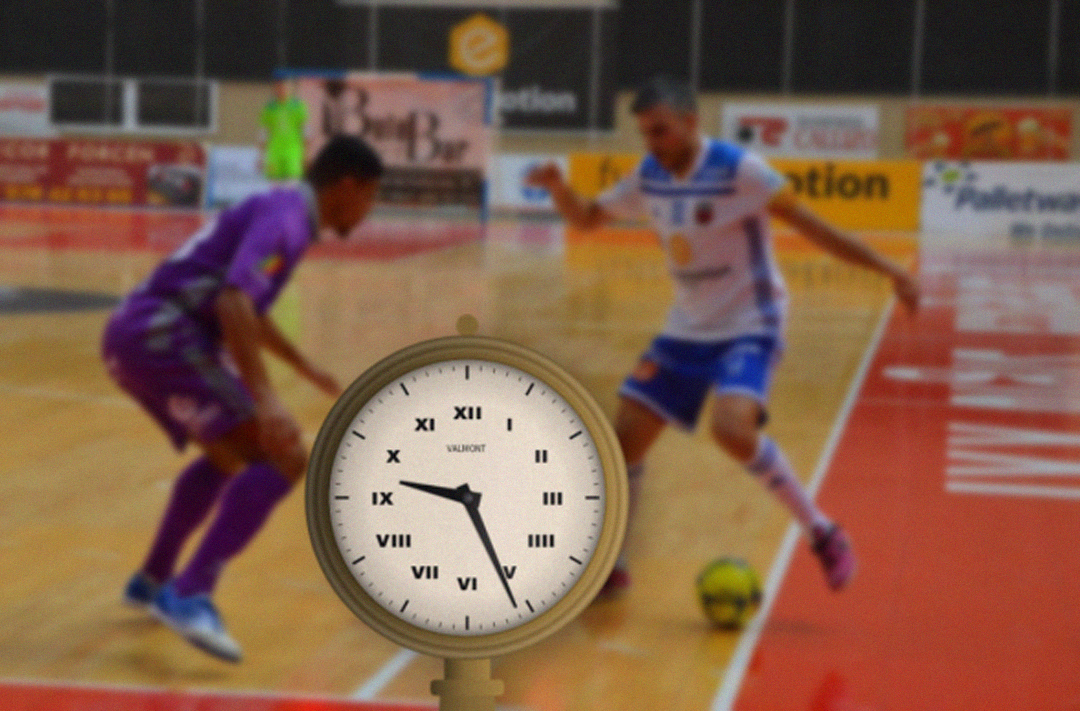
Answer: 9.26
